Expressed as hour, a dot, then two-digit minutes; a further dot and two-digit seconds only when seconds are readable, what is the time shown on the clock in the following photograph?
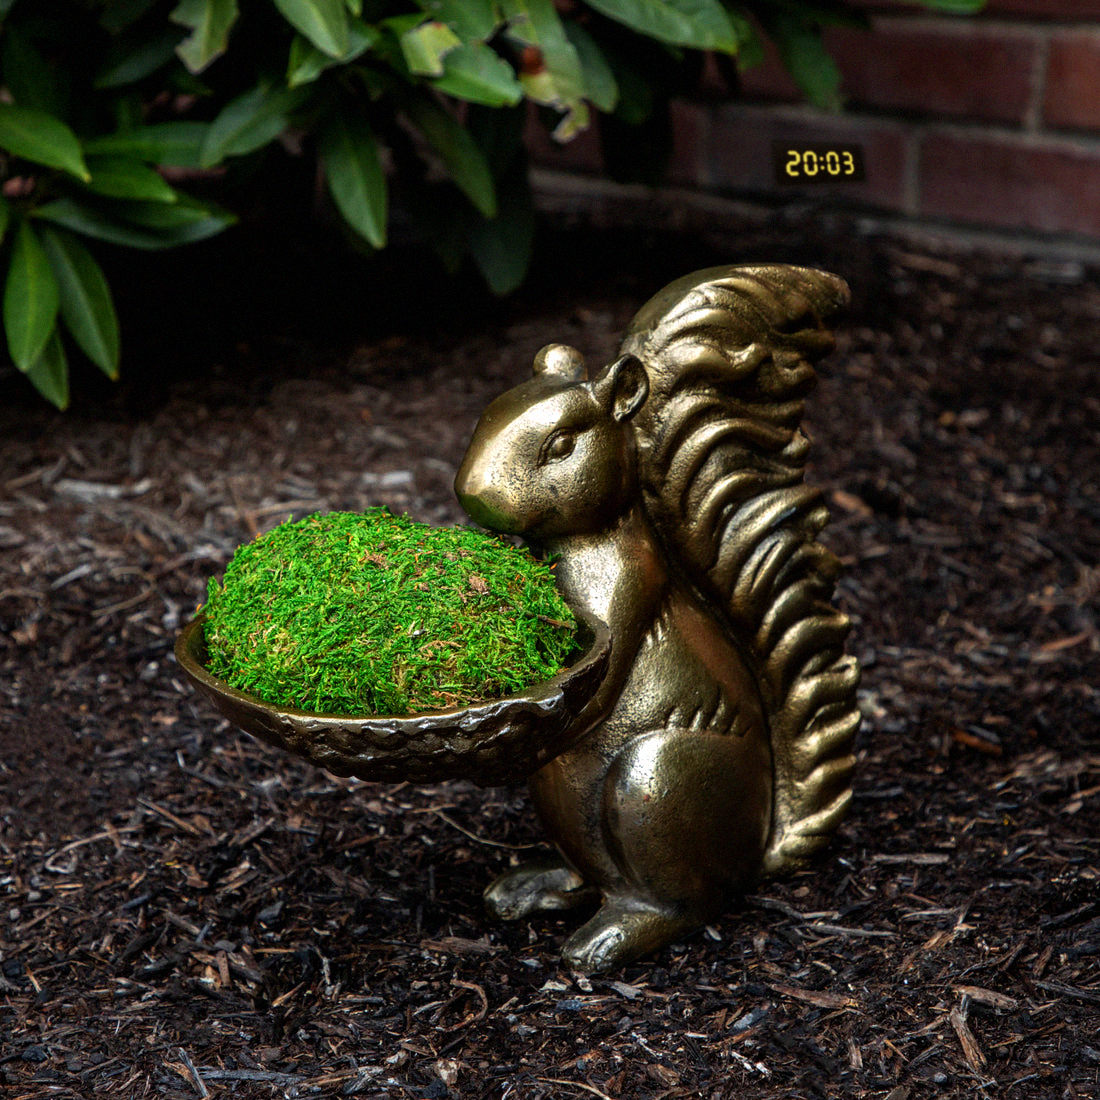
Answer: 20.03
